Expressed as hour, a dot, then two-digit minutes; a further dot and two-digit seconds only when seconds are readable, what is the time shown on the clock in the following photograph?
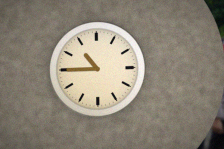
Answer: 10.45
